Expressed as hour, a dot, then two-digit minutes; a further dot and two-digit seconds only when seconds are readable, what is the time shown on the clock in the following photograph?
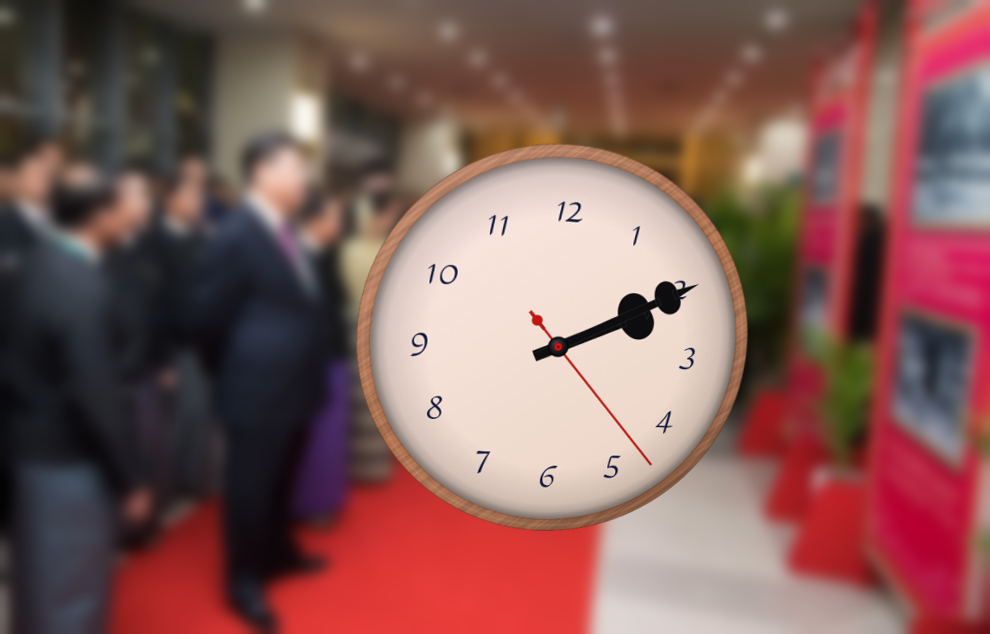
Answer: 2.10.23
